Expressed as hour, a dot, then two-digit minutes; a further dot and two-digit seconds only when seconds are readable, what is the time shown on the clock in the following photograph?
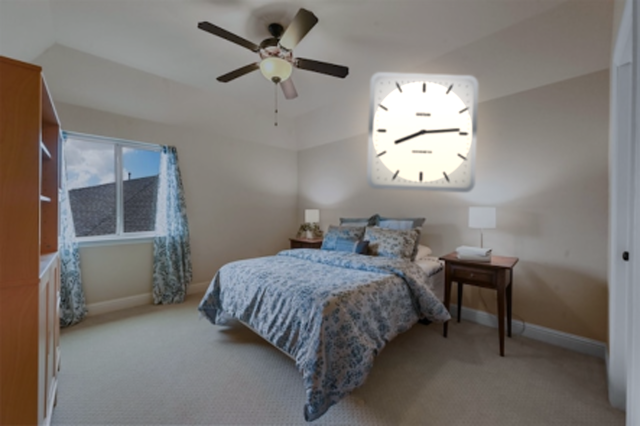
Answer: 8.14
